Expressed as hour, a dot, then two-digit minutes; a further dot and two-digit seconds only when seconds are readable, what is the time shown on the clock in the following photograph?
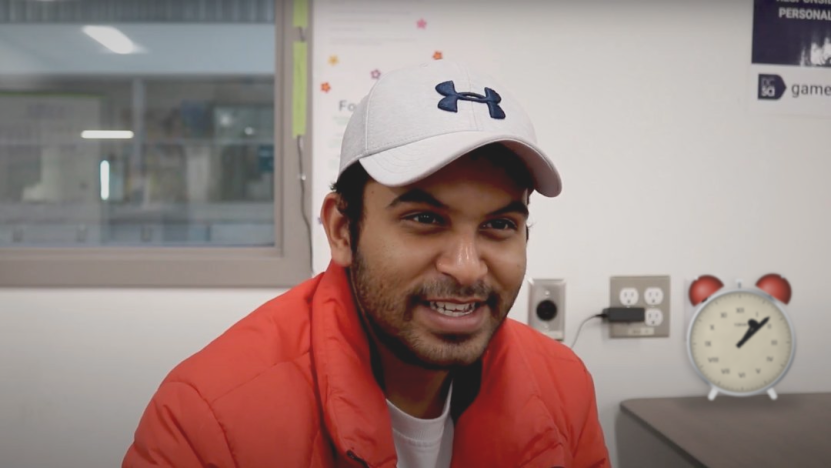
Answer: 1.08
